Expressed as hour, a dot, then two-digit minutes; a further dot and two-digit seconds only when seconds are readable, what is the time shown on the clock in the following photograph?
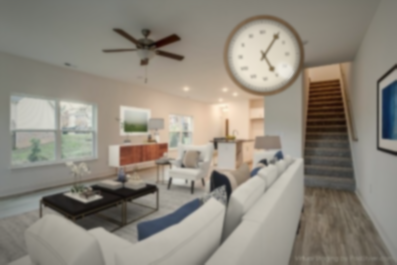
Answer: 5.06
